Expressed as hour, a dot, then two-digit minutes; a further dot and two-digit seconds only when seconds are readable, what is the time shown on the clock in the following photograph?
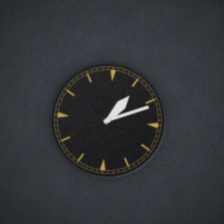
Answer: 1.11
